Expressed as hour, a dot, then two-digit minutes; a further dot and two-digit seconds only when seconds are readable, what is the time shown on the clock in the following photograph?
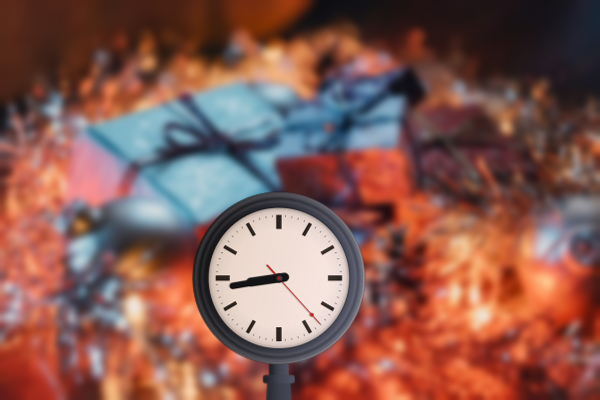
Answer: 8.43.23
